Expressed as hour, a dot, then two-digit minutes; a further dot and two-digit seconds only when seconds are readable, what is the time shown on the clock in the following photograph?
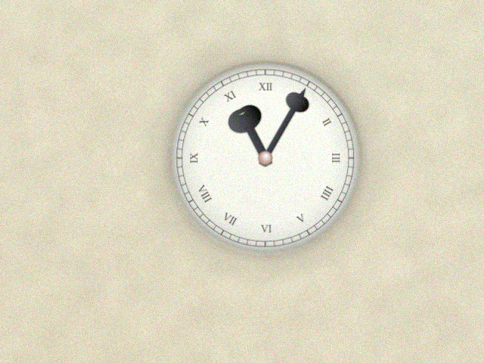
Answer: 11.05
